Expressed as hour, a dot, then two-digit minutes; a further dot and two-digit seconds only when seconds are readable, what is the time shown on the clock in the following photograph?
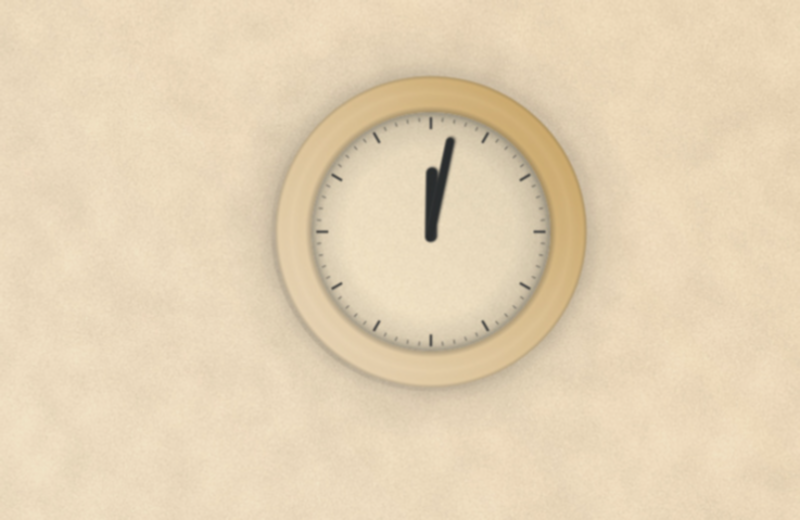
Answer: 12.02
